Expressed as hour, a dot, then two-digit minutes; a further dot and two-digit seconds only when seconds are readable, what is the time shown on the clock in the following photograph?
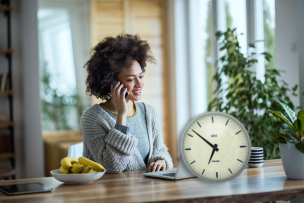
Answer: 6.52
